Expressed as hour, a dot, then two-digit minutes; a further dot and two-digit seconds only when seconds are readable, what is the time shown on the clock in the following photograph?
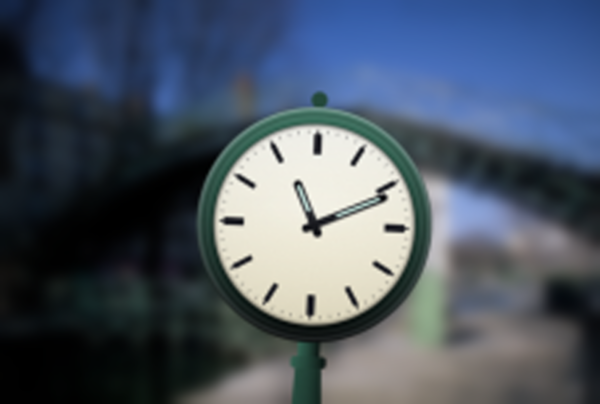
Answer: 11.11
